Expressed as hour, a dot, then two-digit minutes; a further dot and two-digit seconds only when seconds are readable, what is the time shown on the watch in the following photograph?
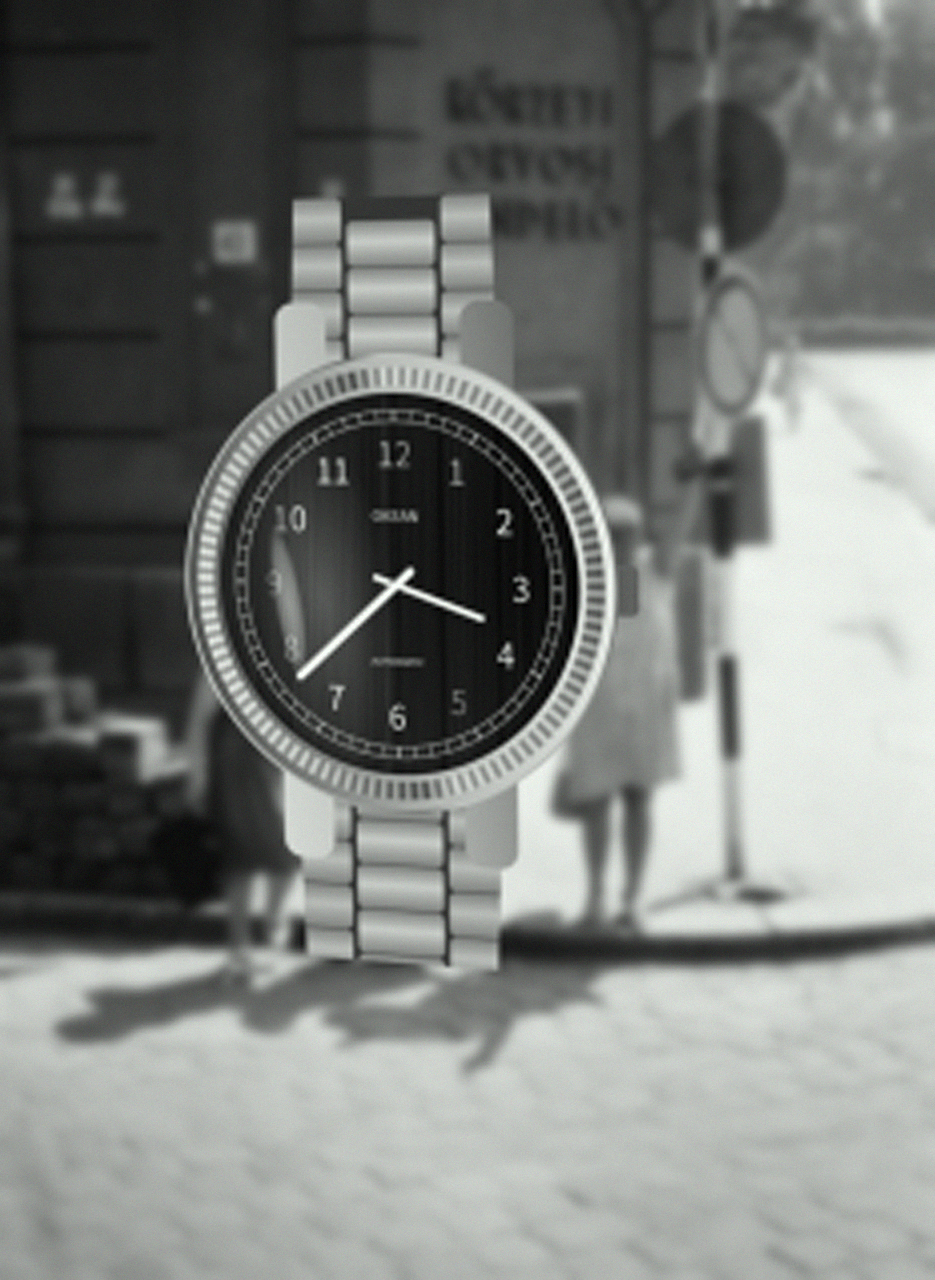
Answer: 3.38
